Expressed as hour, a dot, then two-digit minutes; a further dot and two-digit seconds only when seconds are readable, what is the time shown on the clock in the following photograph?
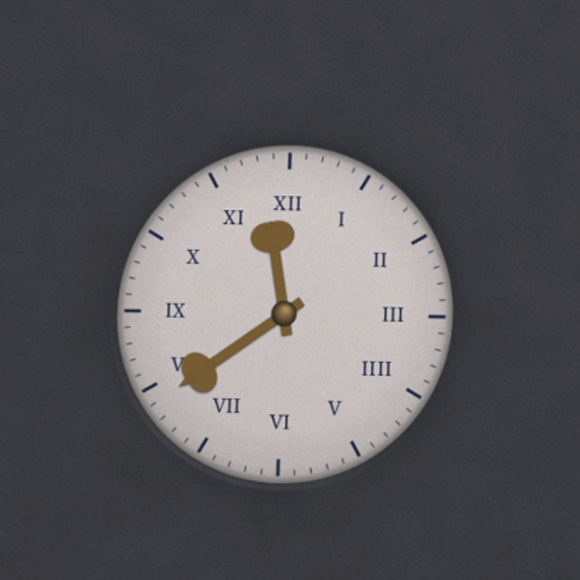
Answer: 11.39
